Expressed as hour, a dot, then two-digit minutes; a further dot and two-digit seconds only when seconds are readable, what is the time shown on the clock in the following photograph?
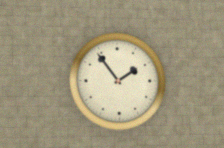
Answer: 1.54
